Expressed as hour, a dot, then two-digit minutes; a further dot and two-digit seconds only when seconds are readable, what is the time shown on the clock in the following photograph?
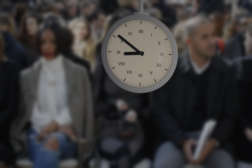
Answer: 8.51
